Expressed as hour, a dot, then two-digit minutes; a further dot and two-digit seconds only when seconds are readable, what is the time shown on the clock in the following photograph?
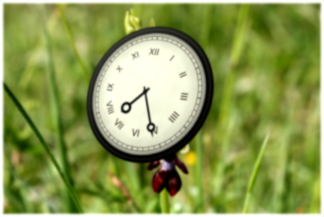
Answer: 7.26
